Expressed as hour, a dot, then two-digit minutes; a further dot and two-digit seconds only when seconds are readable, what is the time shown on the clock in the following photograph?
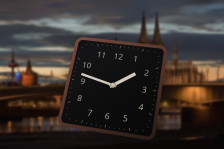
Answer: 1.47
